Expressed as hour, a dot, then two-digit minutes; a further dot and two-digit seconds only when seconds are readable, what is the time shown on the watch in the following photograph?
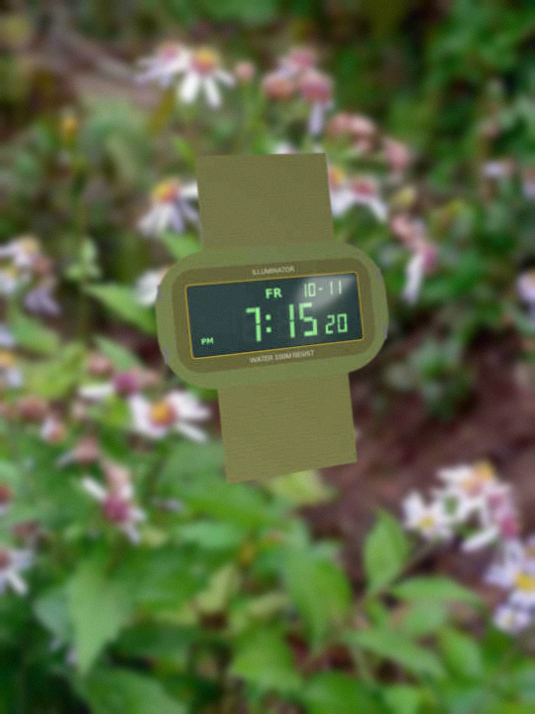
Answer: 7.15.20
